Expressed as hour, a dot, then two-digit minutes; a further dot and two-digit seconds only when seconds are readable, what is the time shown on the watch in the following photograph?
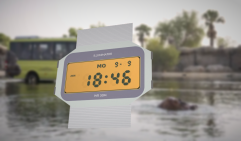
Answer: 18.46
